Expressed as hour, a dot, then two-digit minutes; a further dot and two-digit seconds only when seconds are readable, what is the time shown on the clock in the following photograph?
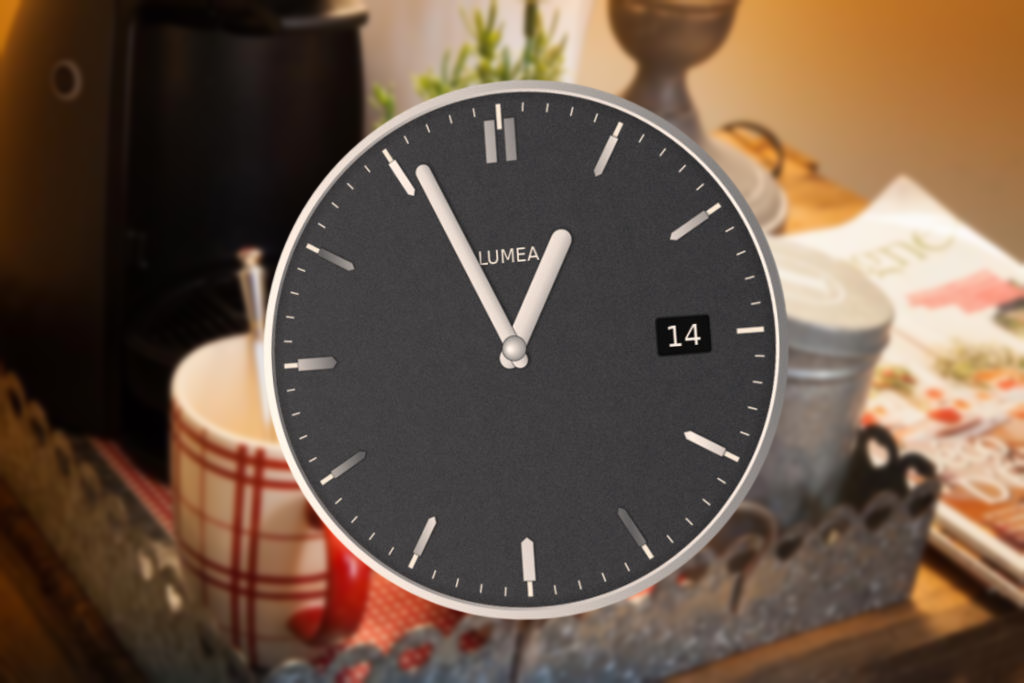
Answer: 12.56
